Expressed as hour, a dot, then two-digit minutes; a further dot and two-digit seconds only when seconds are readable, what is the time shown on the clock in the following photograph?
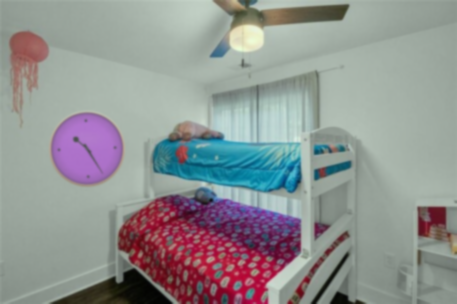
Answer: 10.25
